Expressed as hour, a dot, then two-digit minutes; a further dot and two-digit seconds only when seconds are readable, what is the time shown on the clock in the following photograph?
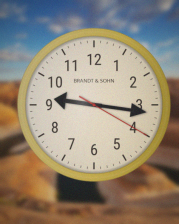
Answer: 9.16.20
